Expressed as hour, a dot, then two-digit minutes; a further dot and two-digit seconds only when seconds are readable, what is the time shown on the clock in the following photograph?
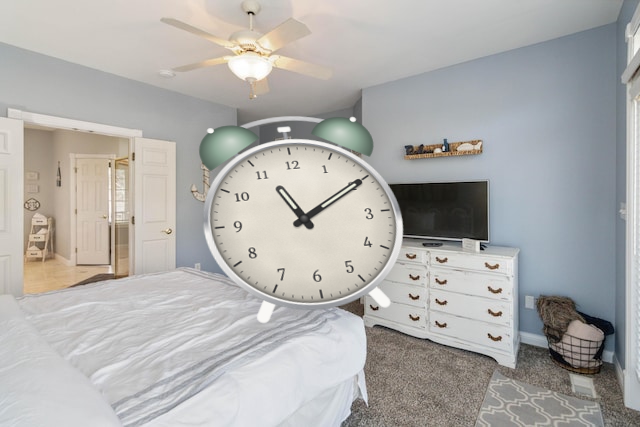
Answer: 11.10
